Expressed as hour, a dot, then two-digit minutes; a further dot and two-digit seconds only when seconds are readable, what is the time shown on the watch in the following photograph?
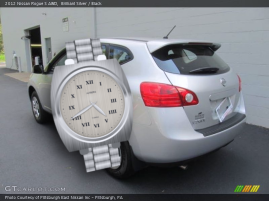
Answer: 4.41
